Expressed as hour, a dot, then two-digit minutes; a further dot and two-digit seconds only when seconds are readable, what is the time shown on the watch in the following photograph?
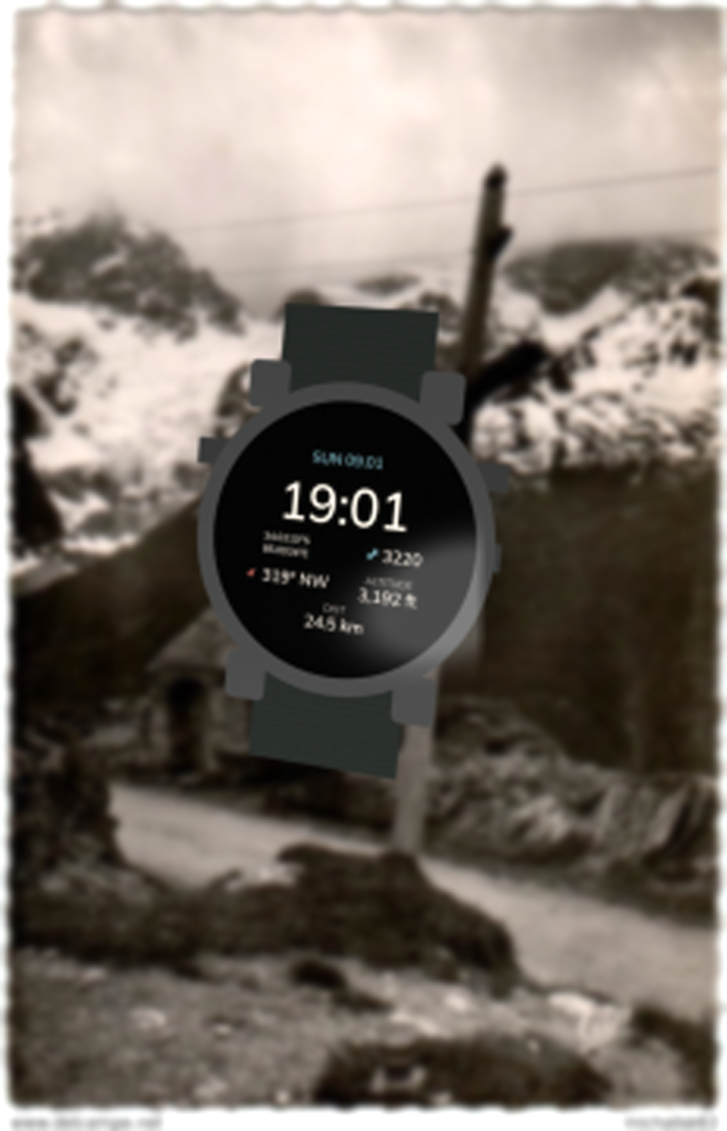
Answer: 19.01
